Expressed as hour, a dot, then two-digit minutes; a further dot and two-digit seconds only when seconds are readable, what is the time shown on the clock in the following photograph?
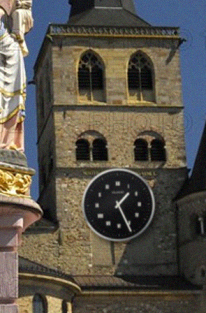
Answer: 1.26
